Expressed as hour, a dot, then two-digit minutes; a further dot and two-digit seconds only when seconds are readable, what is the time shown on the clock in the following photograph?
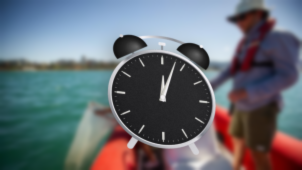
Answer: 12.03
